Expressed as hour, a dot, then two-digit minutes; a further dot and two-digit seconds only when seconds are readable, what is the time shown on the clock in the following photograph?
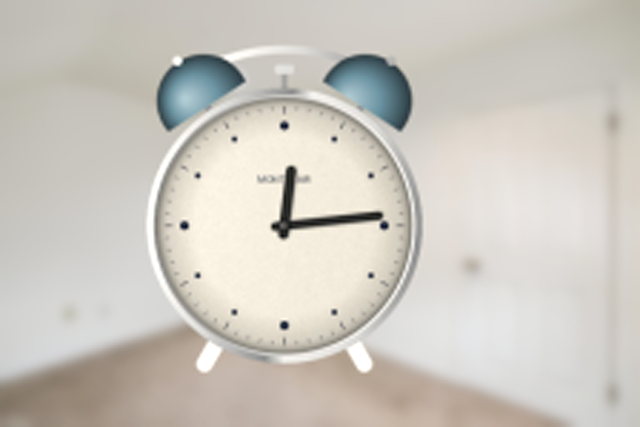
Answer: 12.14
